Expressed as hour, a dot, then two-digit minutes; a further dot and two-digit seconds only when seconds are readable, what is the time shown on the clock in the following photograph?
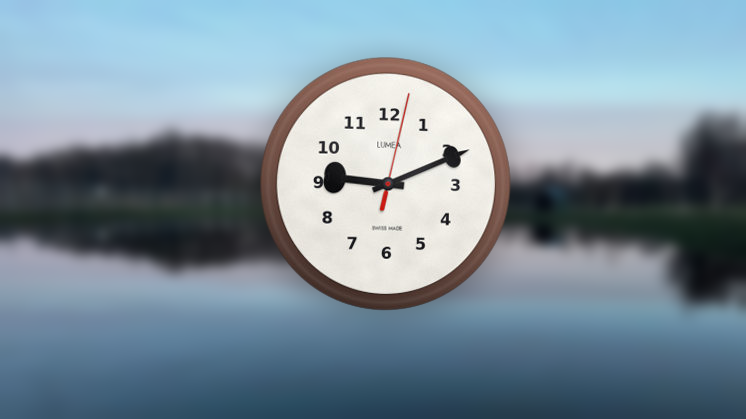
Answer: 9.11.02
